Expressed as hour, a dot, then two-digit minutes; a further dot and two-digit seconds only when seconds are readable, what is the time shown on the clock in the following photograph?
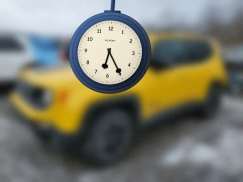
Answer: 6.25
